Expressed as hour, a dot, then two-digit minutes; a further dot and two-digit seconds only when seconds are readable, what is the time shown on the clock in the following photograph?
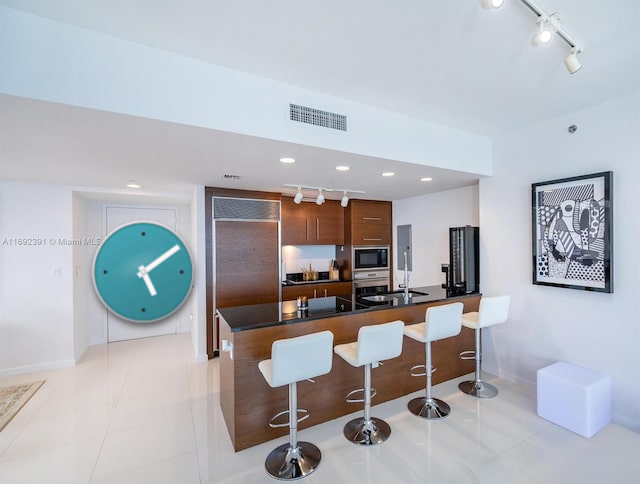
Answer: 5.09
